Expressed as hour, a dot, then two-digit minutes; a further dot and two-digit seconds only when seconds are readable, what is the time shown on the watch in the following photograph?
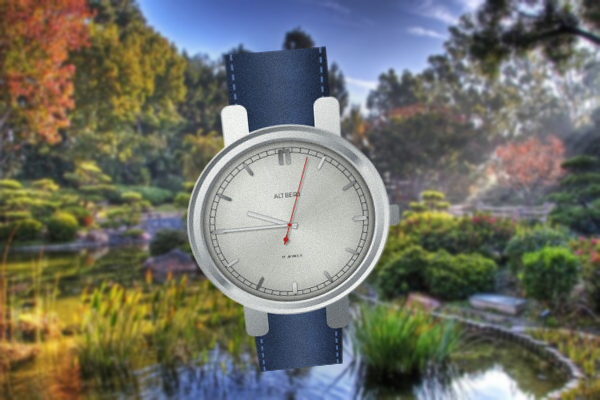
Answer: 9.45.03
